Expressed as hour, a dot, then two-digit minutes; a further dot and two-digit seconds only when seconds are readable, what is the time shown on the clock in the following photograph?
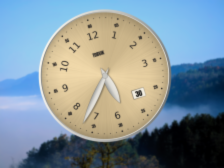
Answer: 5.37
